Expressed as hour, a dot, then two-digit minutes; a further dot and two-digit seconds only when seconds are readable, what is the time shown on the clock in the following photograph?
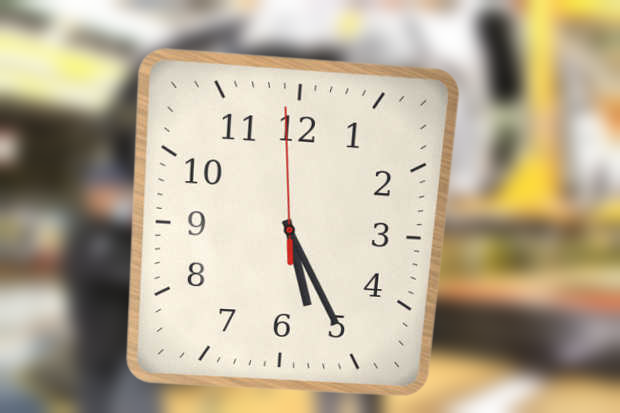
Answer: 5.24.59
